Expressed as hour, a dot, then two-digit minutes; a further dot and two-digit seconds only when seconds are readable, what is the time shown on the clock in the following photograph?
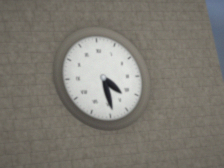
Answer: 4.29
